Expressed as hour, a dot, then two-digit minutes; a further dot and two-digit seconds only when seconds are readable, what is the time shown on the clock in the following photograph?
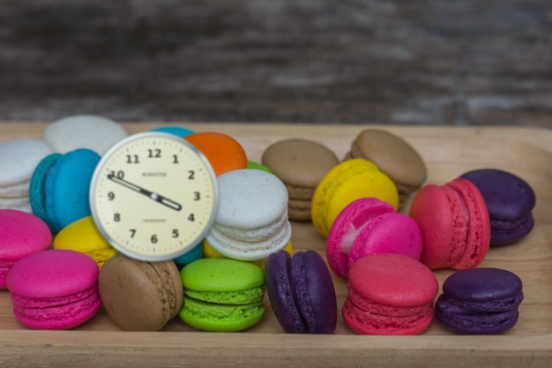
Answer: 3.49
